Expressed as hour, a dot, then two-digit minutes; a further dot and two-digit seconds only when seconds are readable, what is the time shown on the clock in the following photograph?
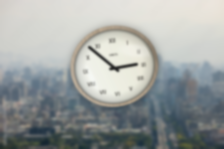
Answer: 2.53
